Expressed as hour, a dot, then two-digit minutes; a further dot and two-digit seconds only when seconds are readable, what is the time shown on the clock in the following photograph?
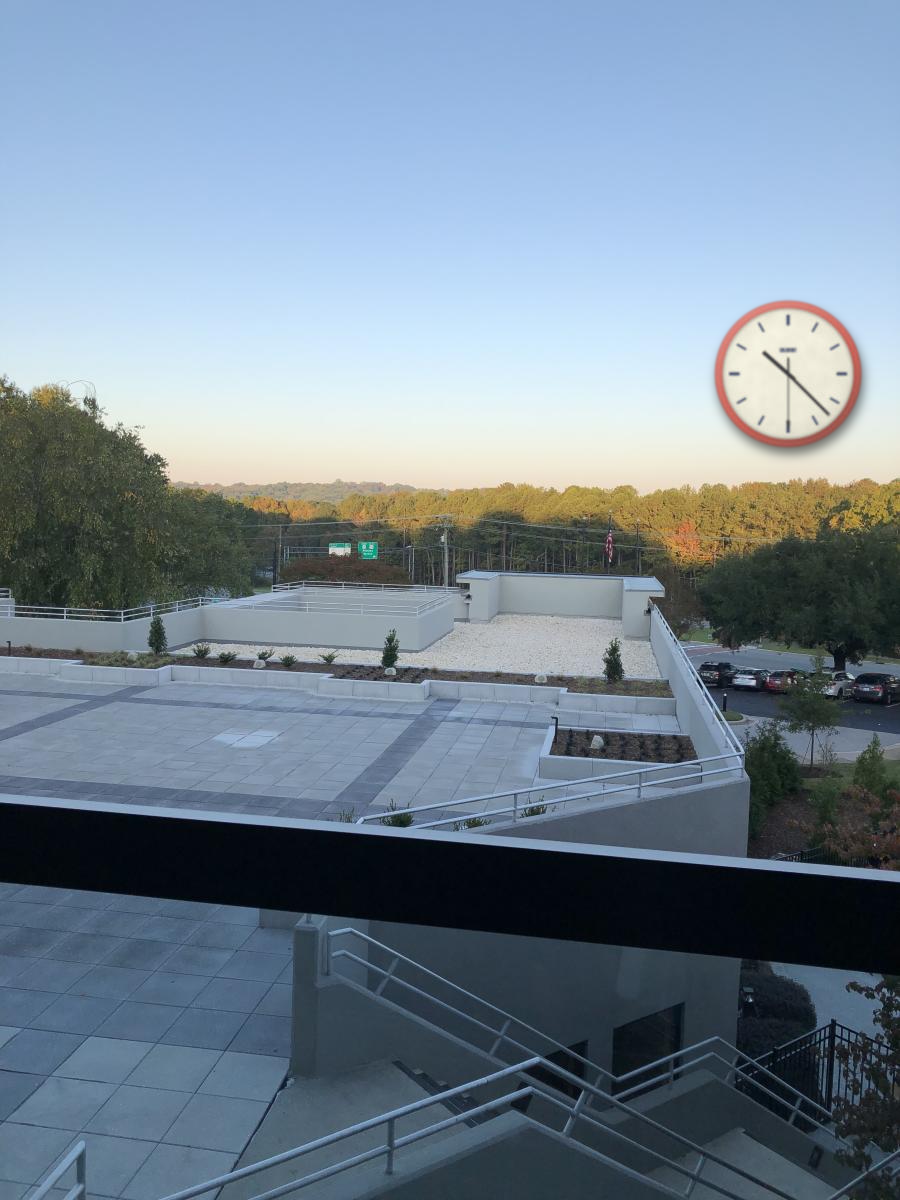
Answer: 10.22.30
